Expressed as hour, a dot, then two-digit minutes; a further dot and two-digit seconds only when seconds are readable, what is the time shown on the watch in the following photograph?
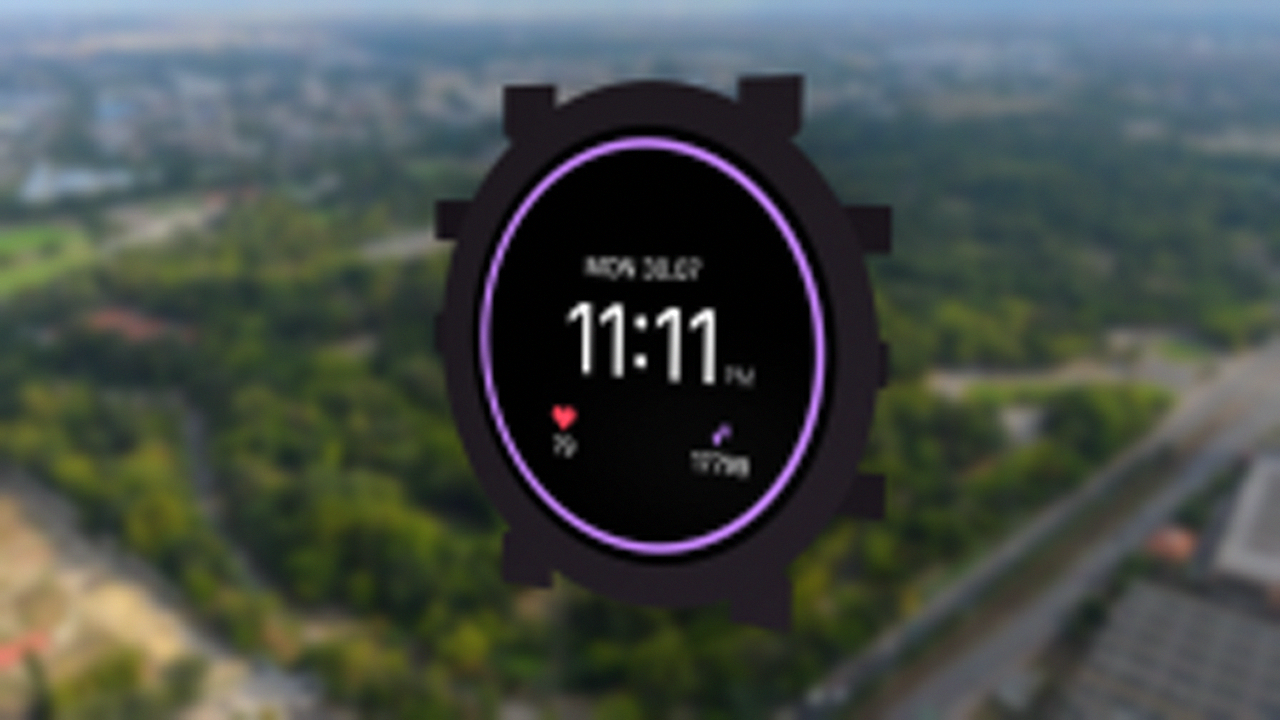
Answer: 11.11
